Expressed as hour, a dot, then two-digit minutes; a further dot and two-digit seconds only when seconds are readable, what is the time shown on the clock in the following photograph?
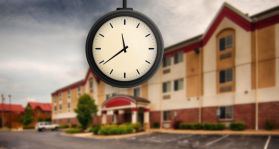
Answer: 11.39
